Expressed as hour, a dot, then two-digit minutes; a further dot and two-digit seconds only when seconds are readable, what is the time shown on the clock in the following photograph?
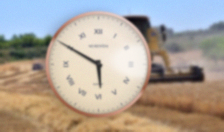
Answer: 5.50
